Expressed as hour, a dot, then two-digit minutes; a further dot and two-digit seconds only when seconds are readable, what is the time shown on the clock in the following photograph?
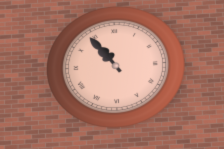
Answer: 10.54
